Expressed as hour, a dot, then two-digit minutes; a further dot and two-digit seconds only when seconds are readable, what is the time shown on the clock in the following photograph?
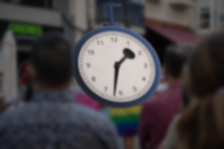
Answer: 1.32
